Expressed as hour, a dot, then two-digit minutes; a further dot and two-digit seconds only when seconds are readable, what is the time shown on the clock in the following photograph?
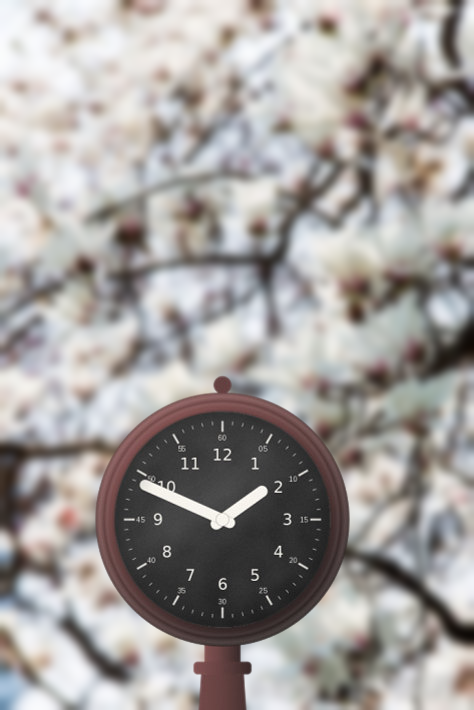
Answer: 1.49
